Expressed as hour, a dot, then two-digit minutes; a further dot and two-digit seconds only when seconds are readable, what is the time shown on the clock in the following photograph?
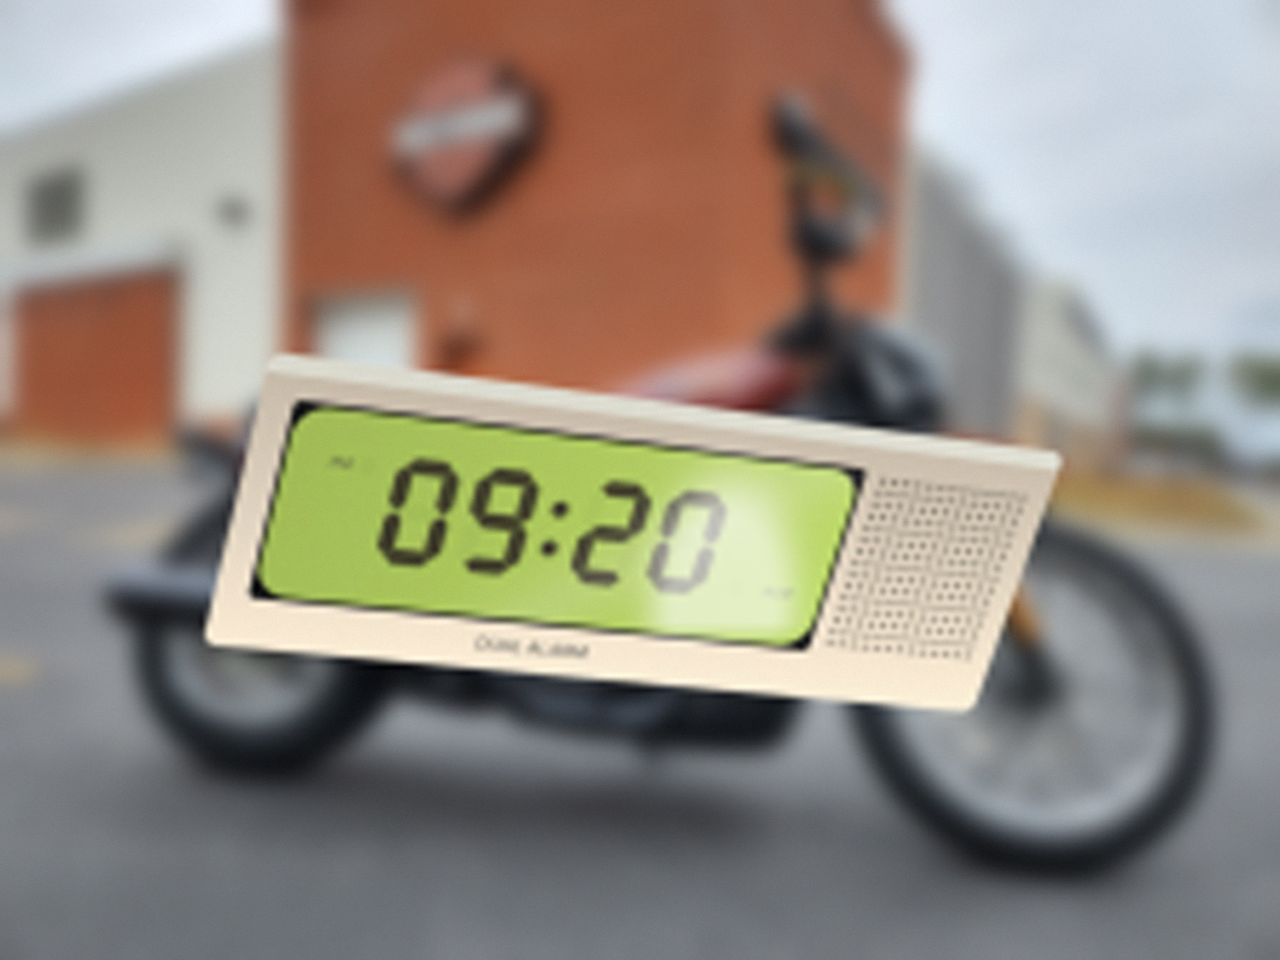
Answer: 9.20
